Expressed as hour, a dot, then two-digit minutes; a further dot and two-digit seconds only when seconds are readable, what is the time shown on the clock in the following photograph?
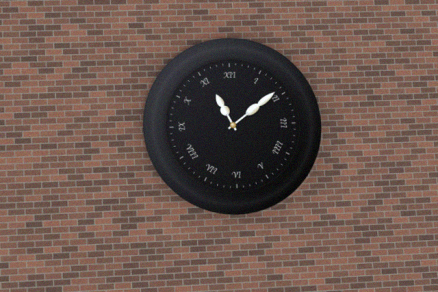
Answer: 11.09
